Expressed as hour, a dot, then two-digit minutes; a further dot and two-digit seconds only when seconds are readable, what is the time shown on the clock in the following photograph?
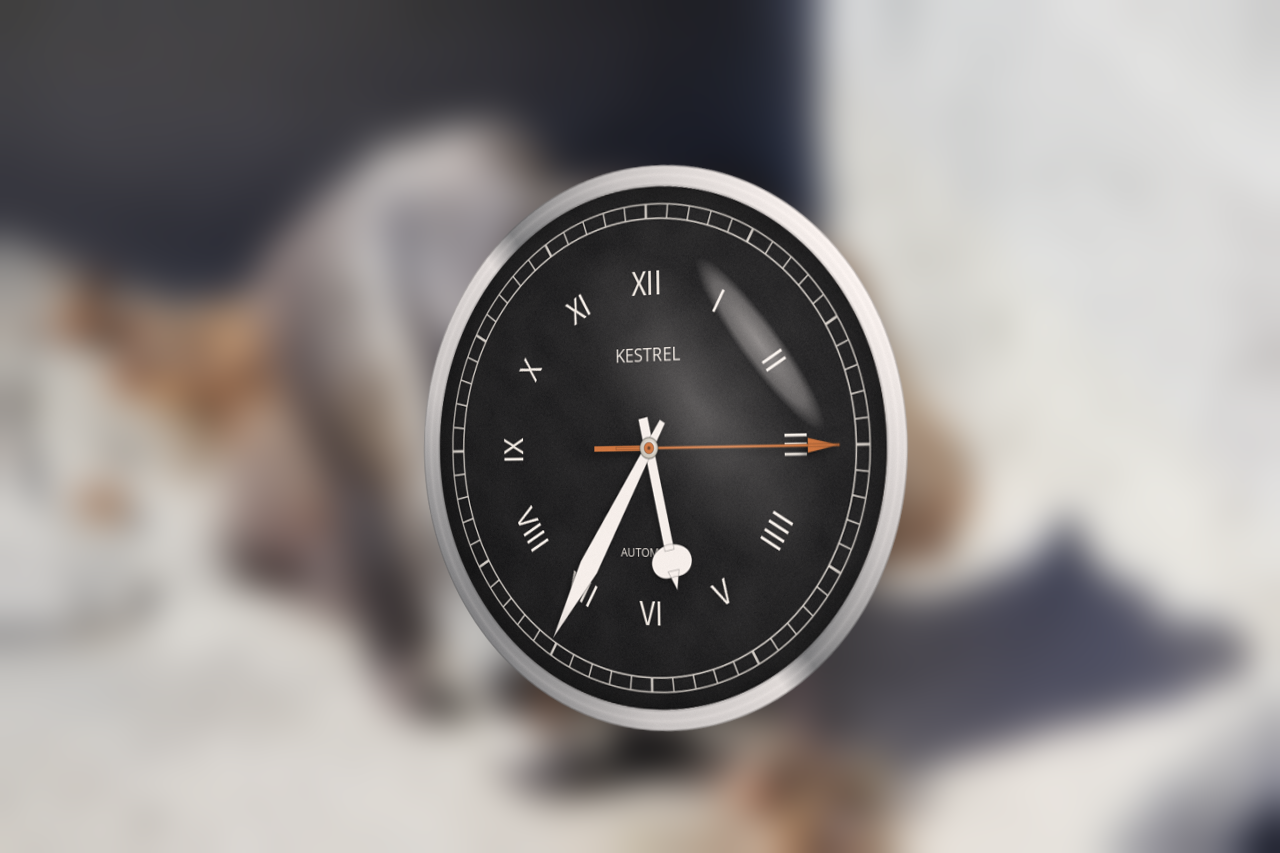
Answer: 5.35.15
